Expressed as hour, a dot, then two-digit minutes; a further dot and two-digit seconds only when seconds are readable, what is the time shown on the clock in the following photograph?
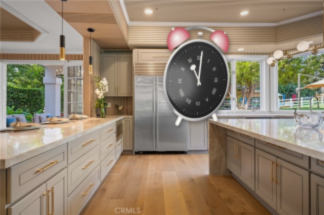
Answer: 11.01
